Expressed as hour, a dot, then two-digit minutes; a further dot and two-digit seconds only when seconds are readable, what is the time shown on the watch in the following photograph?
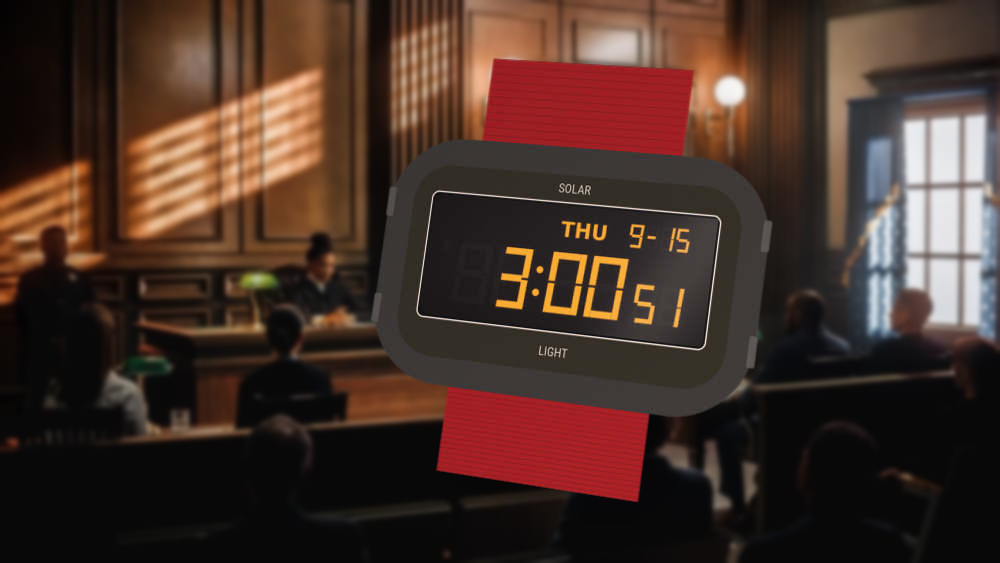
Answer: 3.00.51
